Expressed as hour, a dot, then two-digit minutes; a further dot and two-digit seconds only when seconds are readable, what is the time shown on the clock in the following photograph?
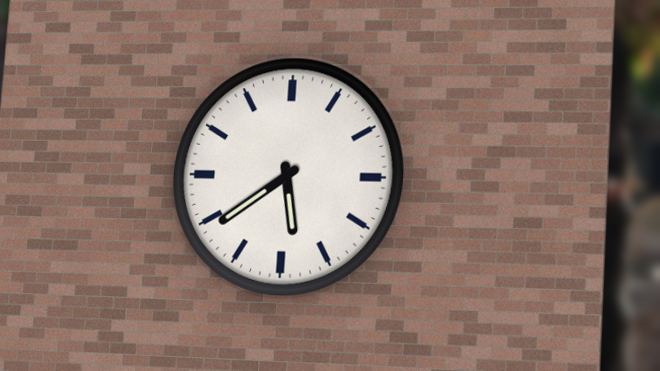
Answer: 5.39
